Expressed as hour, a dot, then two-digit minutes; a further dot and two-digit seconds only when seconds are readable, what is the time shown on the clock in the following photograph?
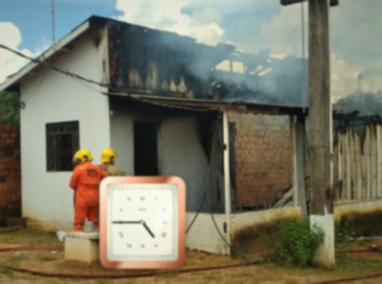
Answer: 4.45
